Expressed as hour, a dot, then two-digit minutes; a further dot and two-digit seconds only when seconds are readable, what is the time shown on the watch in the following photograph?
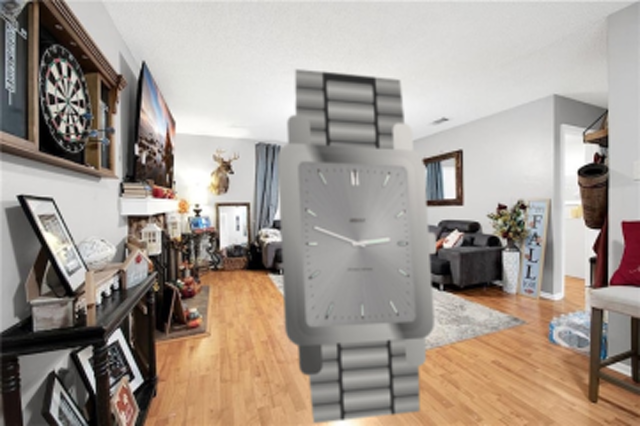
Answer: 2.48
